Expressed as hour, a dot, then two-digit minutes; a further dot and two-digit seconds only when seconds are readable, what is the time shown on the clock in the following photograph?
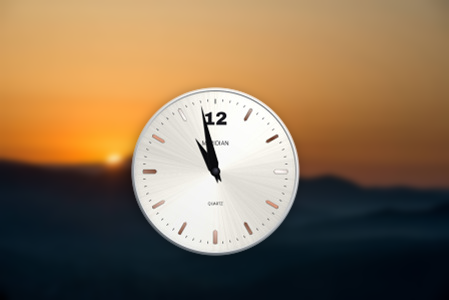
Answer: 10.58
